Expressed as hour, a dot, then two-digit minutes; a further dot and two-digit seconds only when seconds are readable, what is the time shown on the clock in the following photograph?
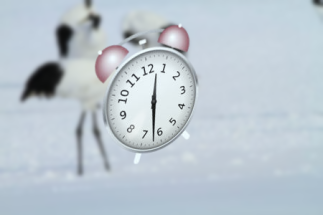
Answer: 12.32
